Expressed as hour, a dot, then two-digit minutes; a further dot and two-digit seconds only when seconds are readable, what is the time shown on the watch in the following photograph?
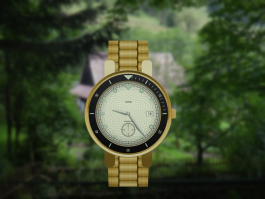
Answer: 9.24
